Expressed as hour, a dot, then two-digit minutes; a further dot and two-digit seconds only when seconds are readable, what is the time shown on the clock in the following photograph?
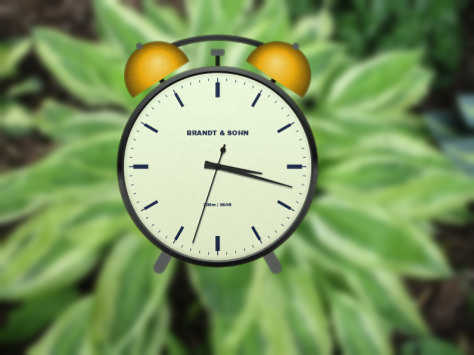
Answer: 3.17.33
